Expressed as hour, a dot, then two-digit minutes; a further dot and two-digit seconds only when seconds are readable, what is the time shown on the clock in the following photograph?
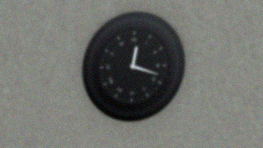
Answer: 12.18
